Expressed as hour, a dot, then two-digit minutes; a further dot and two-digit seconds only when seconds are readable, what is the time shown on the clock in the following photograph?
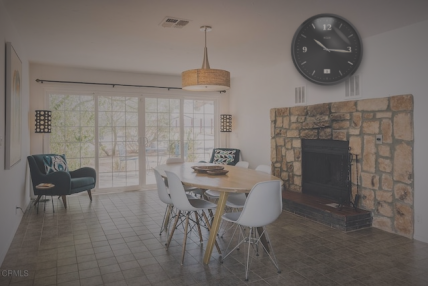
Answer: 10.16
